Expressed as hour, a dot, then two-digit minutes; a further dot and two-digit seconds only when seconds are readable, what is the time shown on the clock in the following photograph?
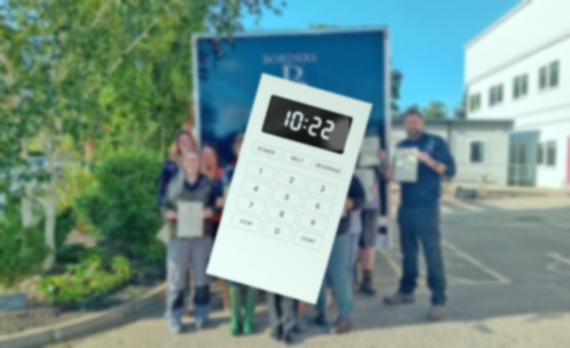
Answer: 10.22
